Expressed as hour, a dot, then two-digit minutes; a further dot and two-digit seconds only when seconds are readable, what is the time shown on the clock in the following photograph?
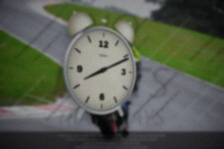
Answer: 8.11
